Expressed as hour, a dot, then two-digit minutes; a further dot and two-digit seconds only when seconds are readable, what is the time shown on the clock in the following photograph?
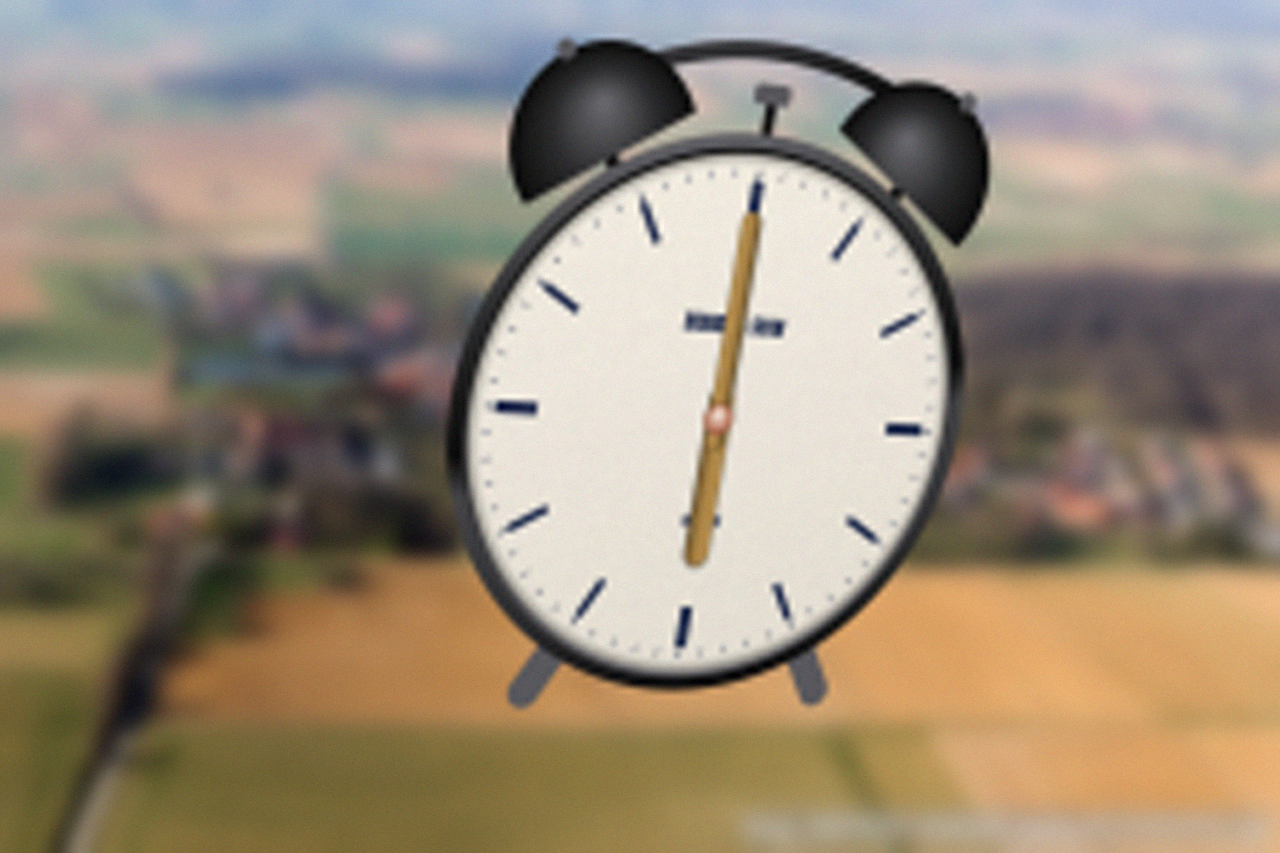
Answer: 6.00
